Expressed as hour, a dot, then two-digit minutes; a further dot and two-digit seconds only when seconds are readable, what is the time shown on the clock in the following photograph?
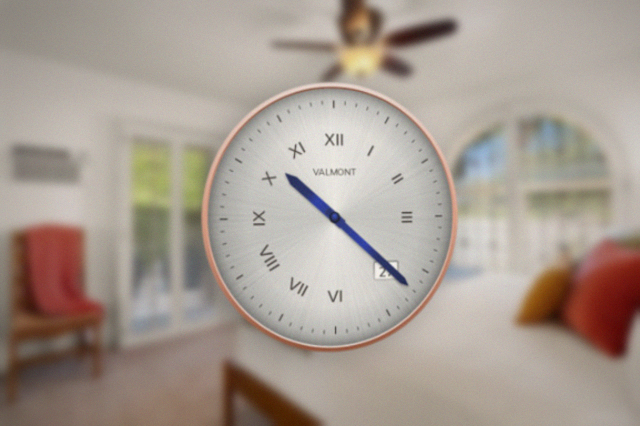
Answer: 10.22
